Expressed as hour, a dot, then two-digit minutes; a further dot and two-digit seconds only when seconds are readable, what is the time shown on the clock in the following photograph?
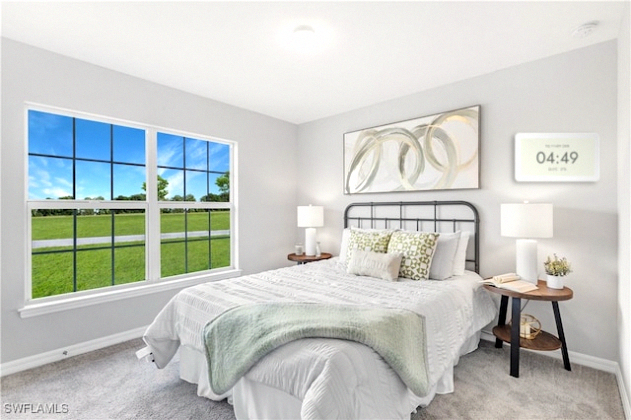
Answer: 4.49
